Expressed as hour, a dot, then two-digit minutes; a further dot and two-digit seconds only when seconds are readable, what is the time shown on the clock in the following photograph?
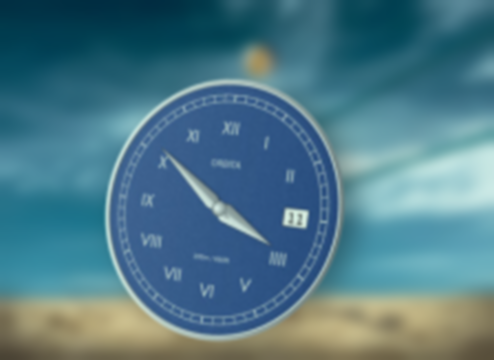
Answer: 3.51
